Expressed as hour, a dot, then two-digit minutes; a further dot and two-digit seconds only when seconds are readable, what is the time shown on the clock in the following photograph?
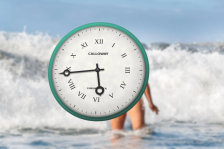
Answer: 5.44
